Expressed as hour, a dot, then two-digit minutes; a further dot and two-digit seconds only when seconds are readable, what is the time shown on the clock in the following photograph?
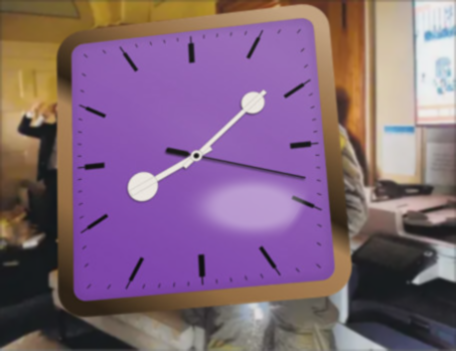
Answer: 8.08.18
